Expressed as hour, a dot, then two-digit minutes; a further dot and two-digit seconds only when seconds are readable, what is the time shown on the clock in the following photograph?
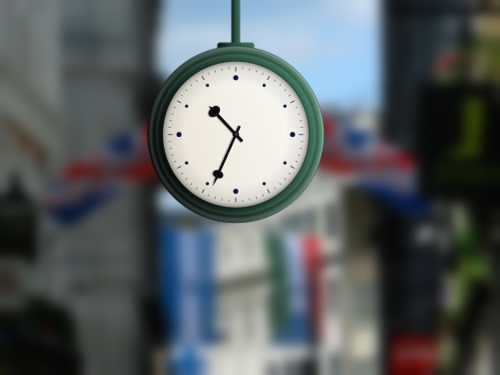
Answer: 10.34
